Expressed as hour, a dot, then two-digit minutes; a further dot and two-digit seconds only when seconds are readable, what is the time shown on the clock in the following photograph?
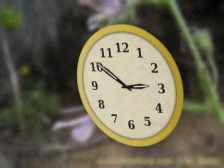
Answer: 2.51
